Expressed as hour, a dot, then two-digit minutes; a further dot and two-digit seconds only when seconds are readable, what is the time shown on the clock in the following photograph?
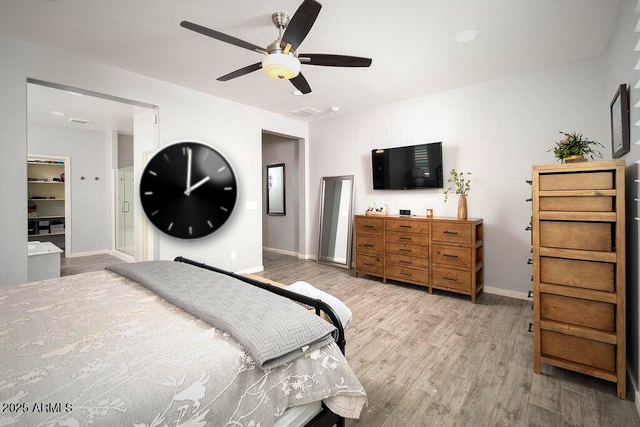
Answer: 2.01
